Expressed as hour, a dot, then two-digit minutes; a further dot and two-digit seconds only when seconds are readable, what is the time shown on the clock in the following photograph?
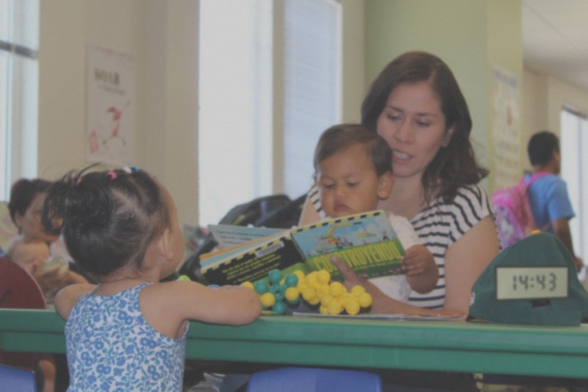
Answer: 14.43
